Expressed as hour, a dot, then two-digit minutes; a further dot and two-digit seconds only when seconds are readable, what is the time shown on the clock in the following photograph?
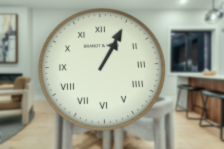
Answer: 1.05
